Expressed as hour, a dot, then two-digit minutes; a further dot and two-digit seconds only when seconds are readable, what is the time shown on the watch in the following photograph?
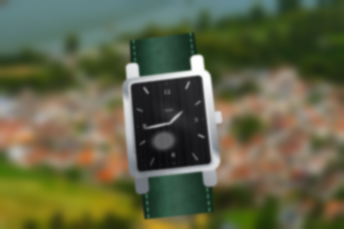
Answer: 1.44
